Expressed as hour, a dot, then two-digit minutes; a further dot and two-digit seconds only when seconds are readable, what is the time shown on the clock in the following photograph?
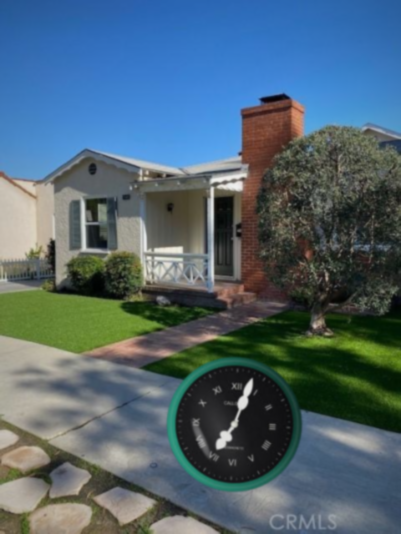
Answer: 7.03
